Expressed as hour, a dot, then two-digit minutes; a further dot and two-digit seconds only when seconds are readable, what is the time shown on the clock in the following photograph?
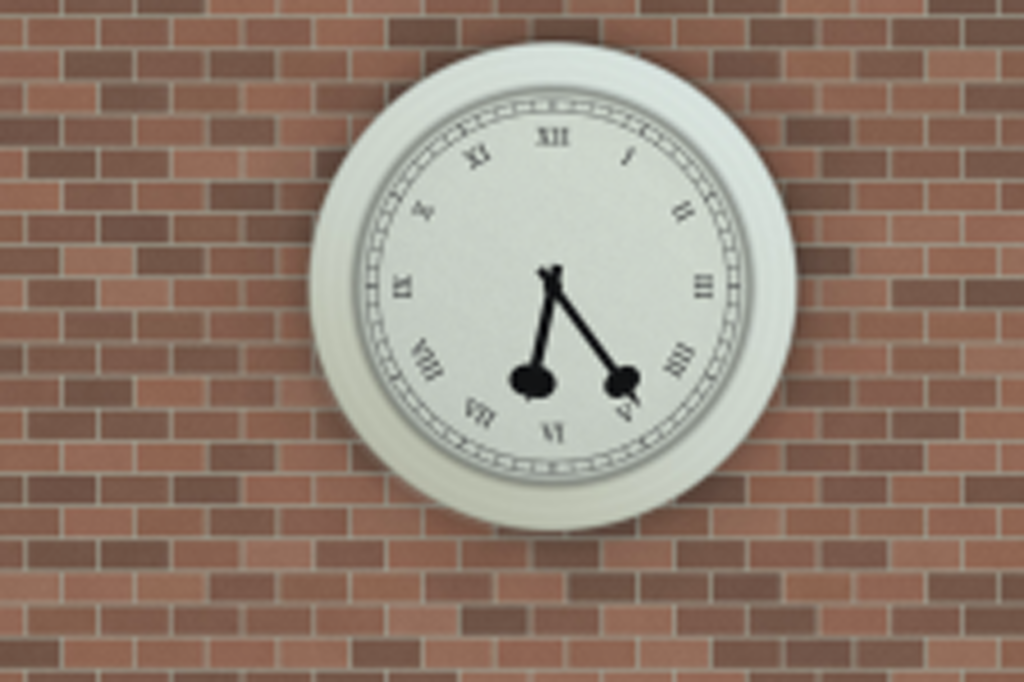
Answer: 6.24
